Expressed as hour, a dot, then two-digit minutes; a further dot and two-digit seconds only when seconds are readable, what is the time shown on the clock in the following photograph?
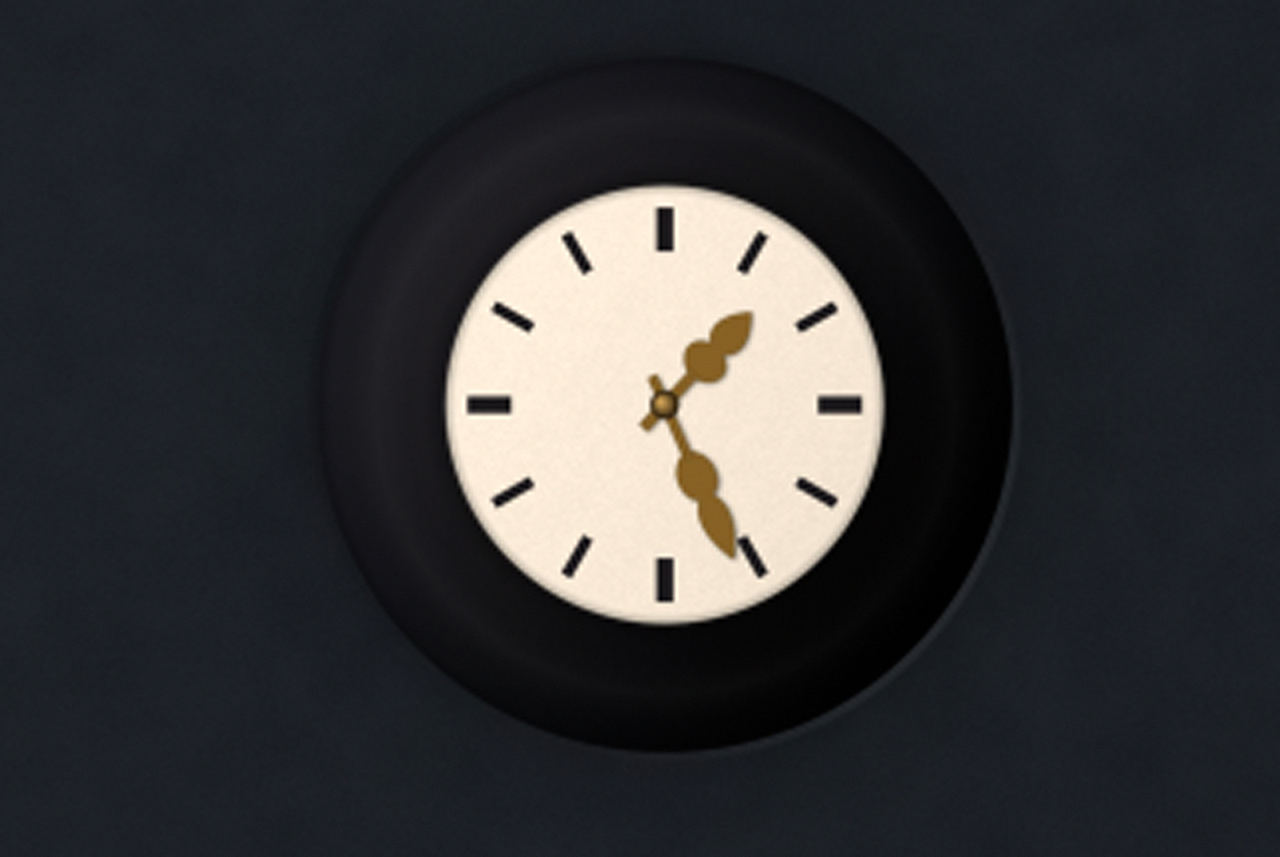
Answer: 1.26
